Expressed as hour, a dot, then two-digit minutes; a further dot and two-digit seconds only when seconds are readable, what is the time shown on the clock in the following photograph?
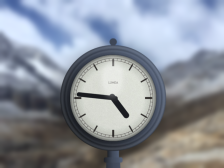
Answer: 4.46
